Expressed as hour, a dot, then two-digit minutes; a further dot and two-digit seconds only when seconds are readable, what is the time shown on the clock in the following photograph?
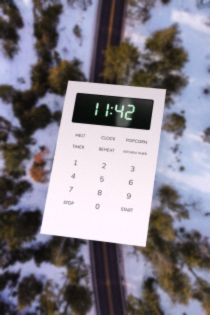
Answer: 11.42
